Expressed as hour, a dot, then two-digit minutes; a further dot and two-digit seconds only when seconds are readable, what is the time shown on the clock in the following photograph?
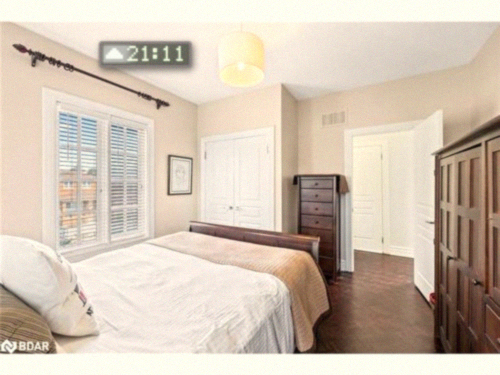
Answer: 21.11
